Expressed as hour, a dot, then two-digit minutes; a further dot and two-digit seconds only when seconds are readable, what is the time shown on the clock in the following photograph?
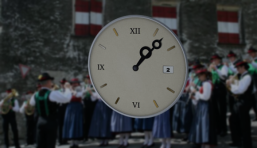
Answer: 1.07
